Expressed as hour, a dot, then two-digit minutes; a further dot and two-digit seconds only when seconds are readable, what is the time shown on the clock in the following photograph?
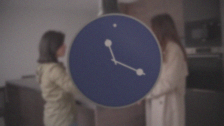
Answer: 11.19
